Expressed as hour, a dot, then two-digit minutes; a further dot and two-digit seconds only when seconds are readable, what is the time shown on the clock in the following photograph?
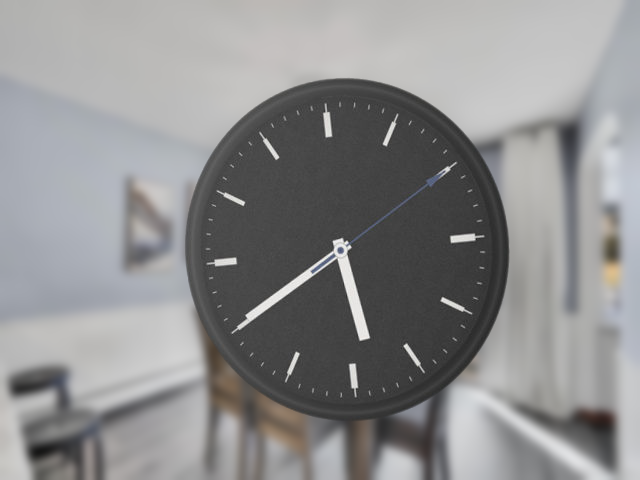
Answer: 5.40.10
